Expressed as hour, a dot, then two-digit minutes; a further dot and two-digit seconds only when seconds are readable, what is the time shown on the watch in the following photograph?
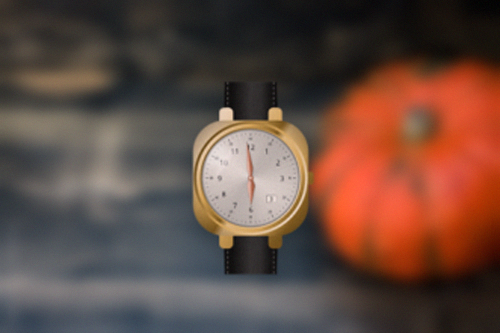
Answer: 5.59
